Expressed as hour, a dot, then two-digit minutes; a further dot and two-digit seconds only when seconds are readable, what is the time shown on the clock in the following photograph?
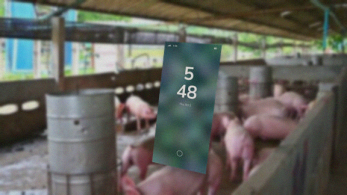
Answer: 5.48
